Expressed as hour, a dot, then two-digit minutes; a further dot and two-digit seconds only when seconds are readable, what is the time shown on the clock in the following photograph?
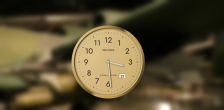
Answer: 3.29
